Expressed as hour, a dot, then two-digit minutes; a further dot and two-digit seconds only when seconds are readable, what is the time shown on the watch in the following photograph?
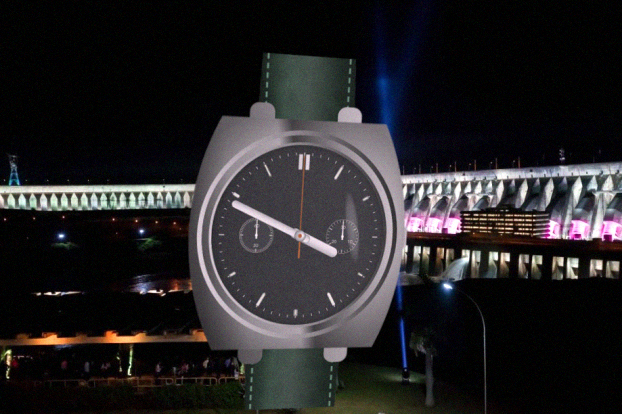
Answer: 3.49
